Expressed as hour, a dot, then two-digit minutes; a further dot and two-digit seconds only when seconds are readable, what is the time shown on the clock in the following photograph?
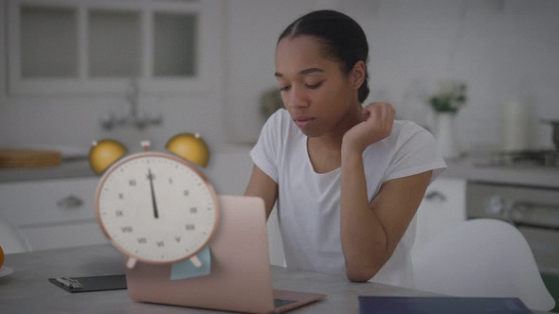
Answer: 12.00
